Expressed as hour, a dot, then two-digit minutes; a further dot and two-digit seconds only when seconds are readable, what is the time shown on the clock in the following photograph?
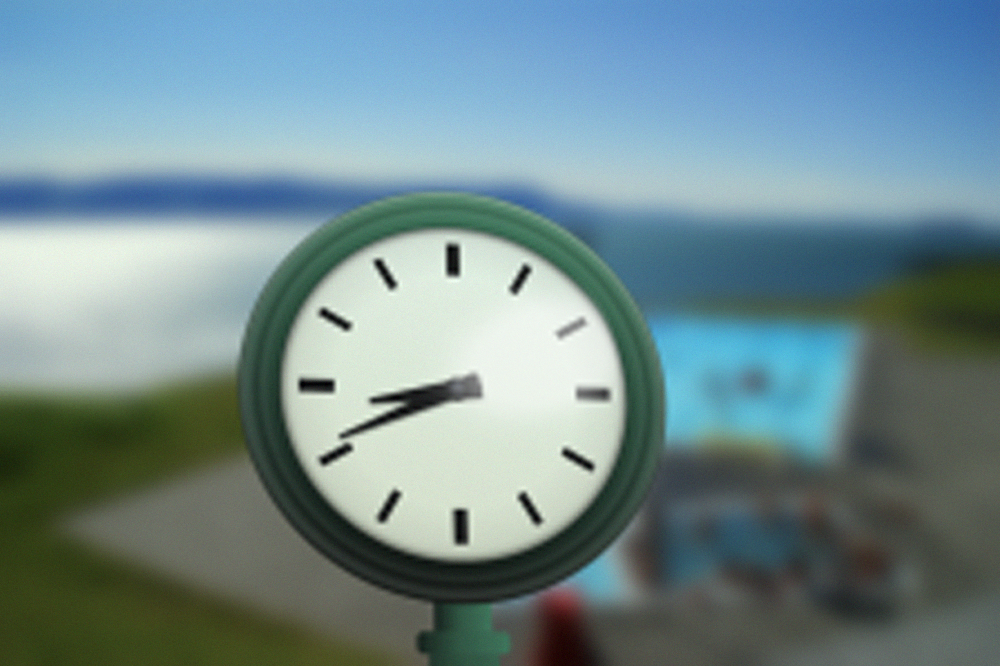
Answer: 8.41
